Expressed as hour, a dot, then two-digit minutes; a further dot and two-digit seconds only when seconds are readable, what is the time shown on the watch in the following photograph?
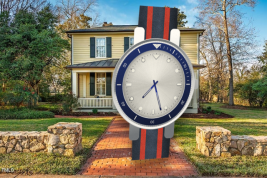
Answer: 7.27
